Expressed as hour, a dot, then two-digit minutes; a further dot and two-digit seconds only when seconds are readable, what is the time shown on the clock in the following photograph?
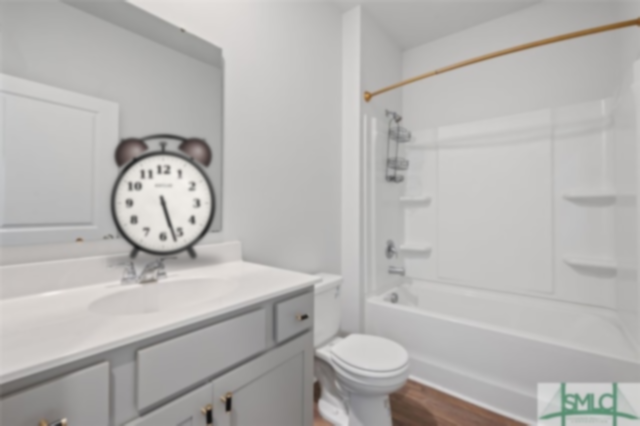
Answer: 5.27
